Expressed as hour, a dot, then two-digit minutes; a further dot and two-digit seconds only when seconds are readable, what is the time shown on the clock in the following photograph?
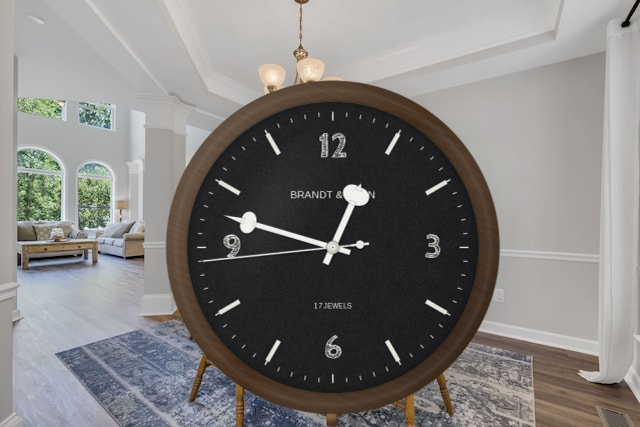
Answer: 12.47.44
